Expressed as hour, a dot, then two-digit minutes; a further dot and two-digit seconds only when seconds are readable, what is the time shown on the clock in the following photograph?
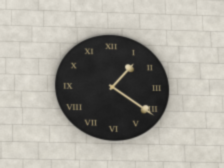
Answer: 1.21
